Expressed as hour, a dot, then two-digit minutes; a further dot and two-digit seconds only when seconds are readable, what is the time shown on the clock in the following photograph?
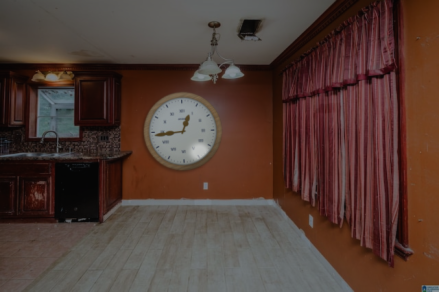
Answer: 12.44
